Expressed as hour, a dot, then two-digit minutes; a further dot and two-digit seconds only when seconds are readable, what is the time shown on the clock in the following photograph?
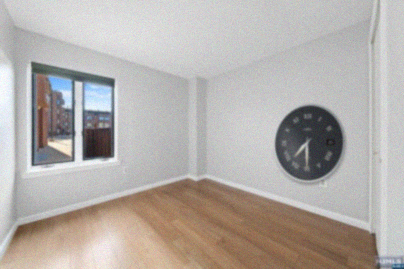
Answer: 7.30
